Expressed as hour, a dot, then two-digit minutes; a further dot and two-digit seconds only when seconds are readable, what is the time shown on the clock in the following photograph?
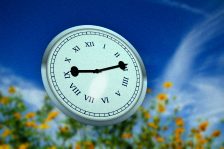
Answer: 9.14
